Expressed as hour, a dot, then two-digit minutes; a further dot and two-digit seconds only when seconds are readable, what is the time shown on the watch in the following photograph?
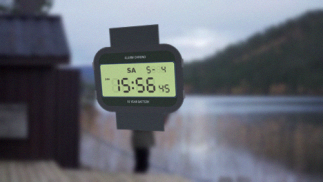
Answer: 15.56.45
